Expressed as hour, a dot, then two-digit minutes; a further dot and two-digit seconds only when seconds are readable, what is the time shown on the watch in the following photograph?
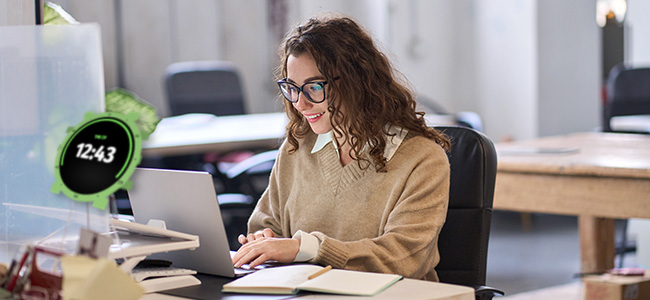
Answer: 12.43
